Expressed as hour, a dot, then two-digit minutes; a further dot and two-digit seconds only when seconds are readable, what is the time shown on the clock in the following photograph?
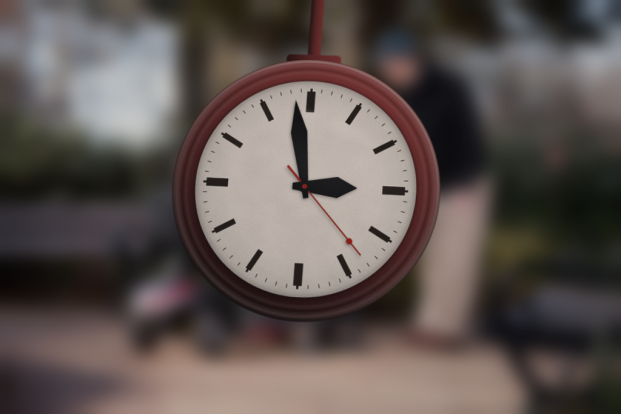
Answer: 2.58.23
